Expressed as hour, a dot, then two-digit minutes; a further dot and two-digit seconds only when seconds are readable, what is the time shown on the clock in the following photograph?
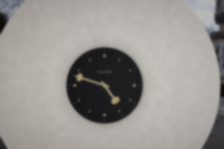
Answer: 4.48
